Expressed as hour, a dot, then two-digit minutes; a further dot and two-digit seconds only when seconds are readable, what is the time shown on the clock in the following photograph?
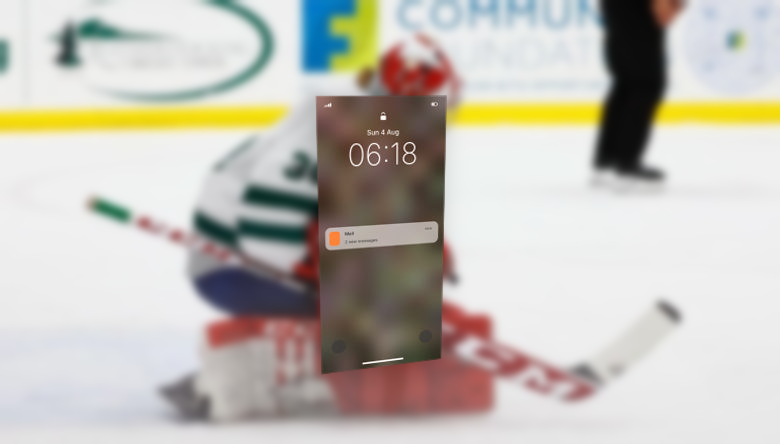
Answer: 6.18
